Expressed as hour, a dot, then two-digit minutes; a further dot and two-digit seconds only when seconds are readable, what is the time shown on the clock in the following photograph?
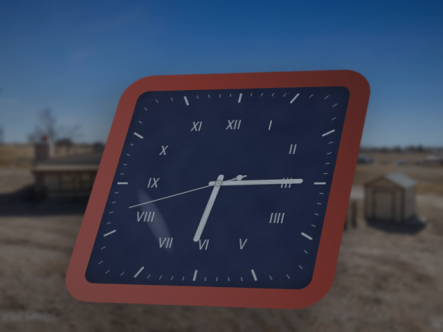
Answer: 6.14.42
